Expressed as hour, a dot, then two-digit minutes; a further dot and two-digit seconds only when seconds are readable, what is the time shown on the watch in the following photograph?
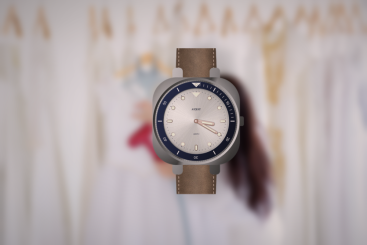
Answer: 3.20
